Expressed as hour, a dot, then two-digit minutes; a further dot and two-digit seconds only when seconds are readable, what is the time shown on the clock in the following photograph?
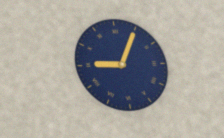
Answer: 9.05
